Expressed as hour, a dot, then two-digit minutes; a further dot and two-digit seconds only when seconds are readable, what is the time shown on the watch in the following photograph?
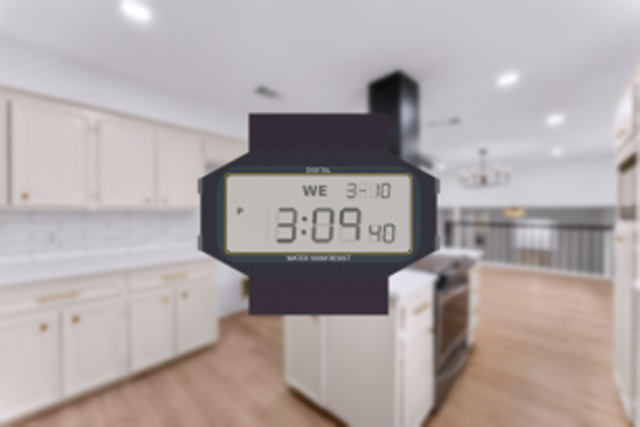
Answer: 3.09.40
